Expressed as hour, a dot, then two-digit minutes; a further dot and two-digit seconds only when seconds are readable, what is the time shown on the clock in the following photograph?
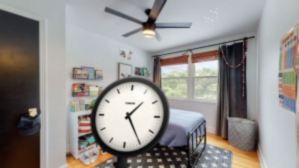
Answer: 1.25
